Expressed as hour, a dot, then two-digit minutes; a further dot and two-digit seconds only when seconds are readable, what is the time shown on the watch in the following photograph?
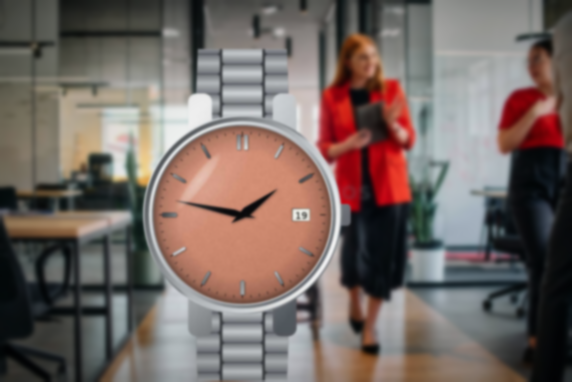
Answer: 1.47
